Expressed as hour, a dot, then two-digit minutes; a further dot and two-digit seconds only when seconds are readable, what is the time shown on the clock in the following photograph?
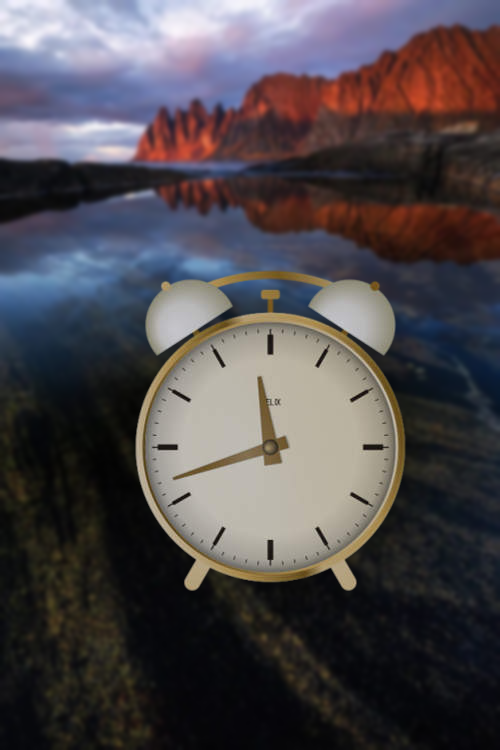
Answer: 11.42
